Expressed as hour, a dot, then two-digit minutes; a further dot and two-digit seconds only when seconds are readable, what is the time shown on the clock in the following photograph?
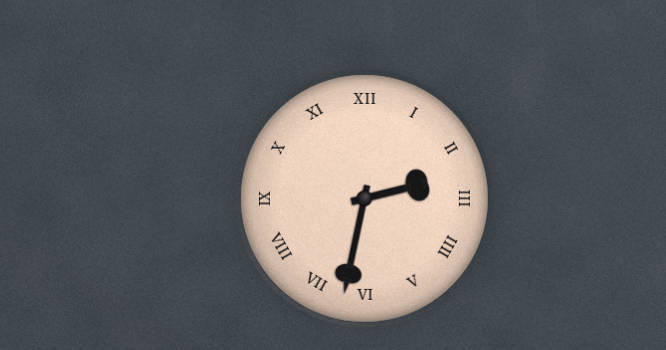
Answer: 2.32
